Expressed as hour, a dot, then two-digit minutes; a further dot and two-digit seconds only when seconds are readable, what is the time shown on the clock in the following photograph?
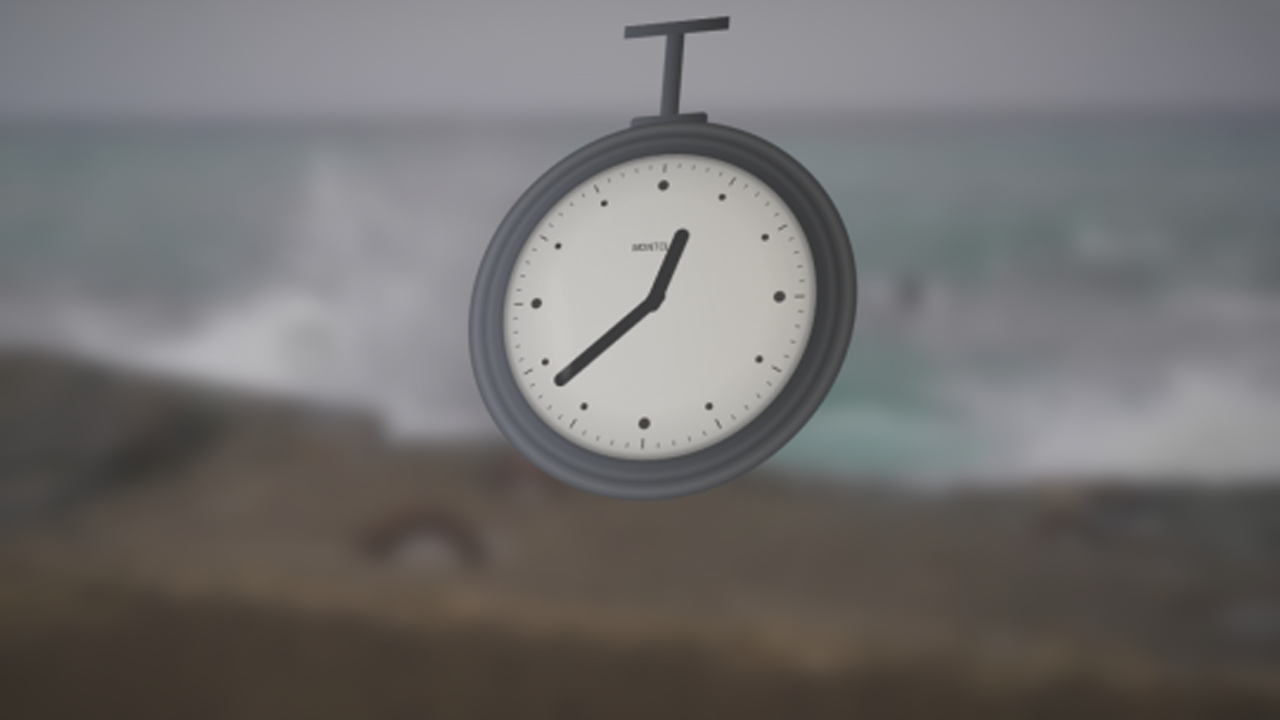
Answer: 12.38
